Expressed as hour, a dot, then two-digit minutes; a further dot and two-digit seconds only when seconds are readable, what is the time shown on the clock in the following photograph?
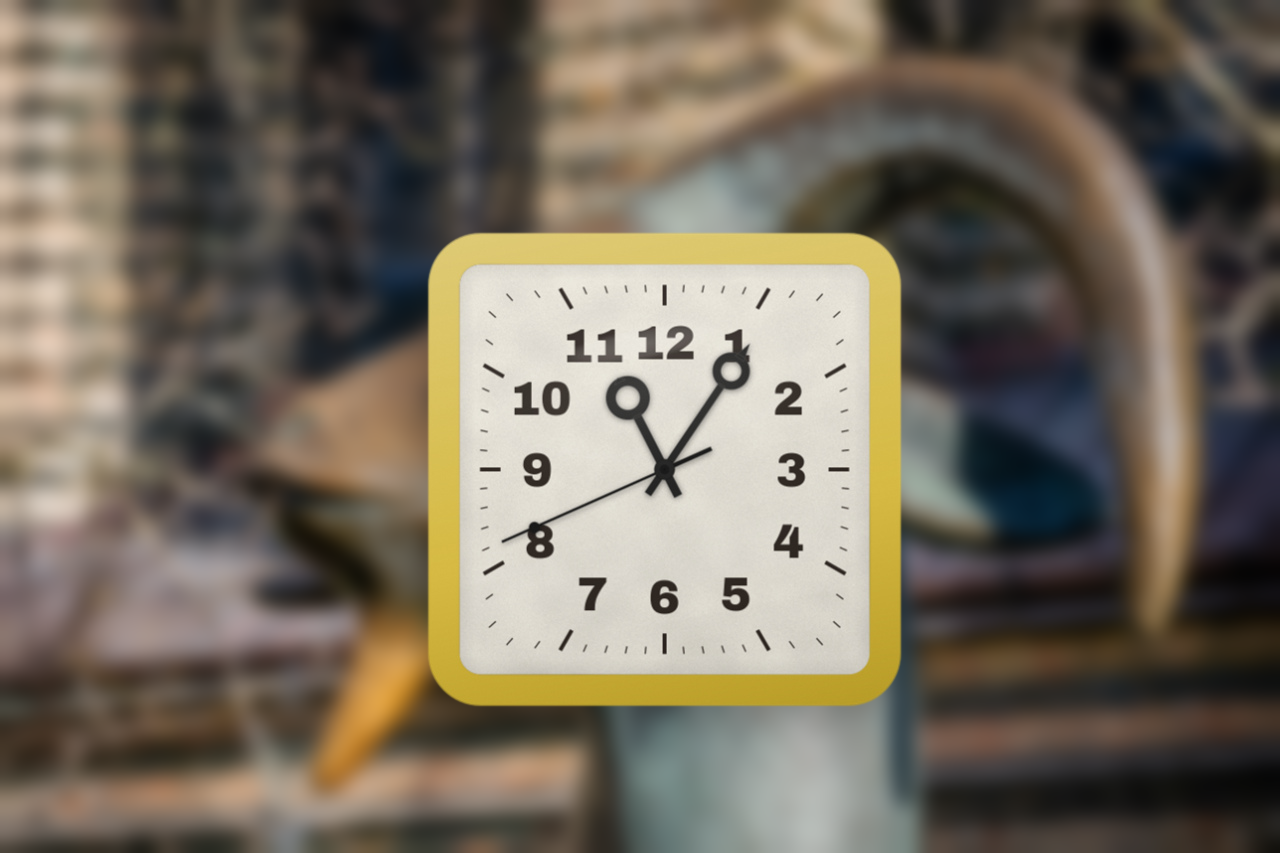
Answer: 11.05.41
